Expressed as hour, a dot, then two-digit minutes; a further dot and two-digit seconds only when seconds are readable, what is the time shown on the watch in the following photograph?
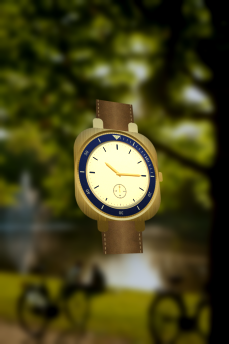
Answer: 10.15
